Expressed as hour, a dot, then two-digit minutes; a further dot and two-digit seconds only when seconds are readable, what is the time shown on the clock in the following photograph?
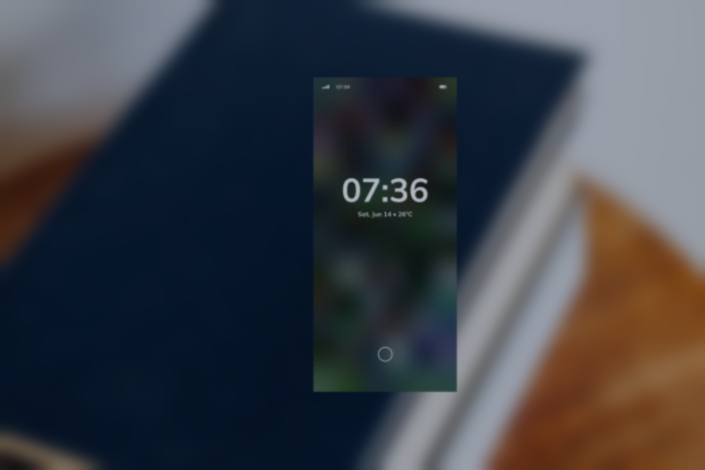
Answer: 7.36
